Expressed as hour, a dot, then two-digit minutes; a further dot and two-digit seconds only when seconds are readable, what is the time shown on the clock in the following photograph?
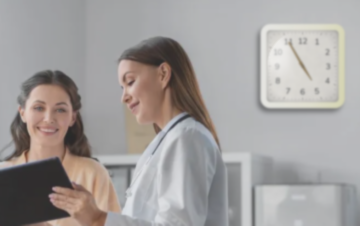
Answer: 4.55
